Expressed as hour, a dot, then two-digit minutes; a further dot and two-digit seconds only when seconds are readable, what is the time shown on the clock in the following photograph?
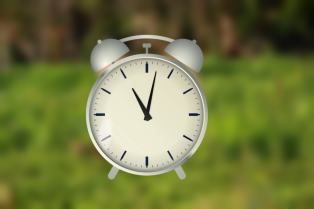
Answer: 11.02
